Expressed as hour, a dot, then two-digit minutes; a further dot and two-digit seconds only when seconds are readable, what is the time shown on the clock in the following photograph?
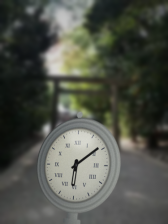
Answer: 6.09
